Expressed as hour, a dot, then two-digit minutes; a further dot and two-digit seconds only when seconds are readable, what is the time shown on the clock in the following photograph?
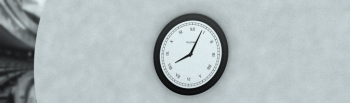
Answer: 8.04
